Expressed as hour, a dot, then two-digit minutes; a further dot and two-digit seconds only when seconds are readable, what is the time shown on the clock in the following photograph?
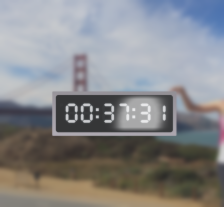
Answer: 0.37.31
